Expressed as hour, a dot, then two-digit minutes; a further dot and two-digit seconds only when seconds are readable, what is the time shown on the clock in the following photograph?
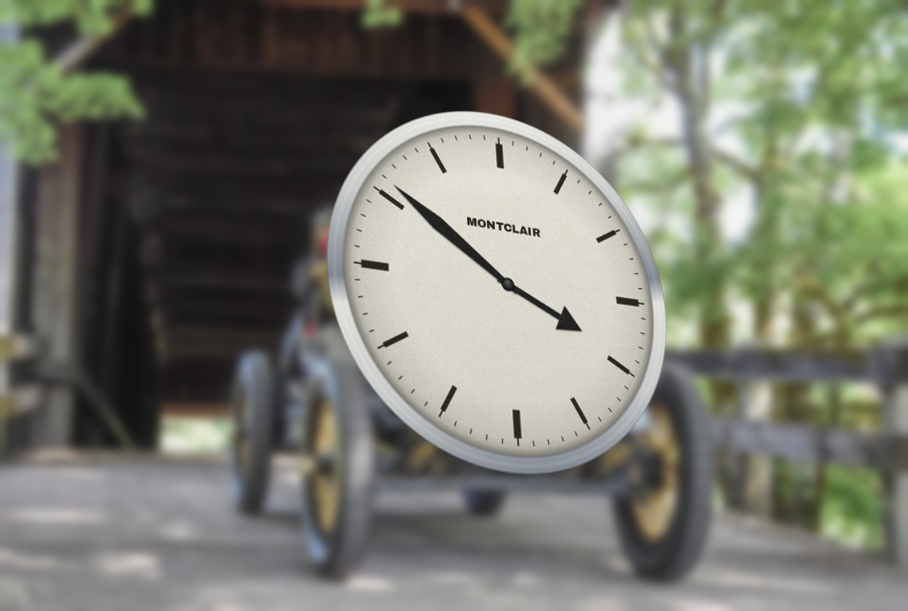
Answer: 3.51
